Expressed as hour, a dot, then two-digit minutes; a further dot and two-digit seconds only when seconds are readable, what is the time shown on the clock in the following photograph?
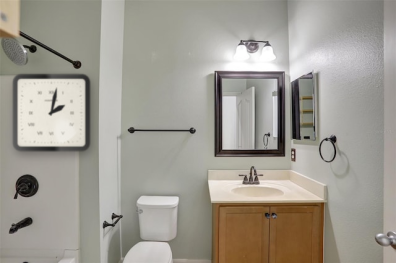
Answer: 2.02
